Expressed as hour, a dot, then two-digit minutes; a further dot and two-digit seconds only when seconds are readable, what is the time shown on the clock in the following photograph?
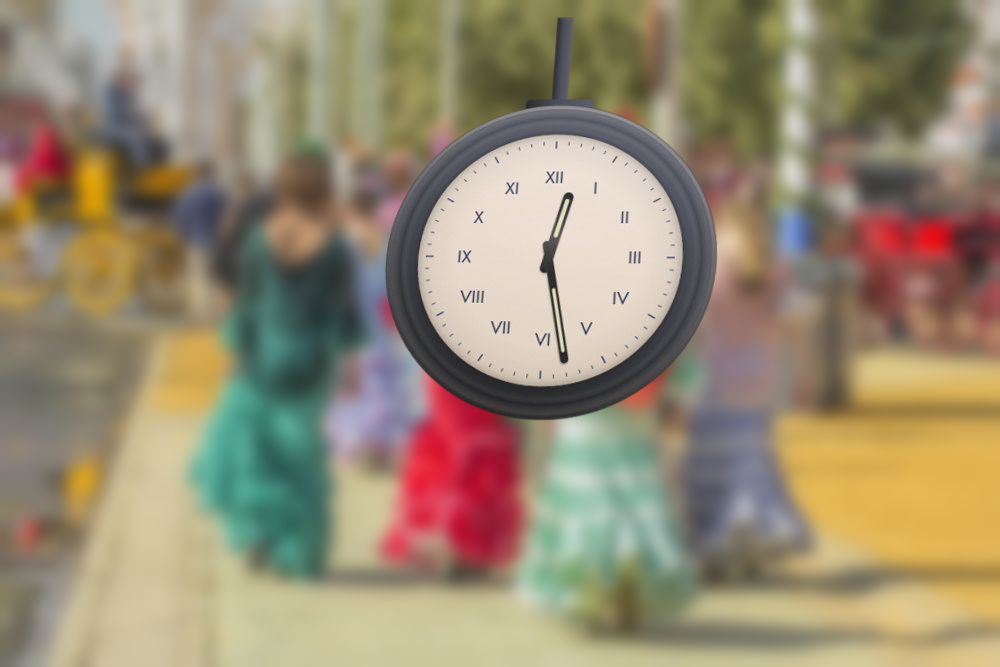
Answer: 12.28
